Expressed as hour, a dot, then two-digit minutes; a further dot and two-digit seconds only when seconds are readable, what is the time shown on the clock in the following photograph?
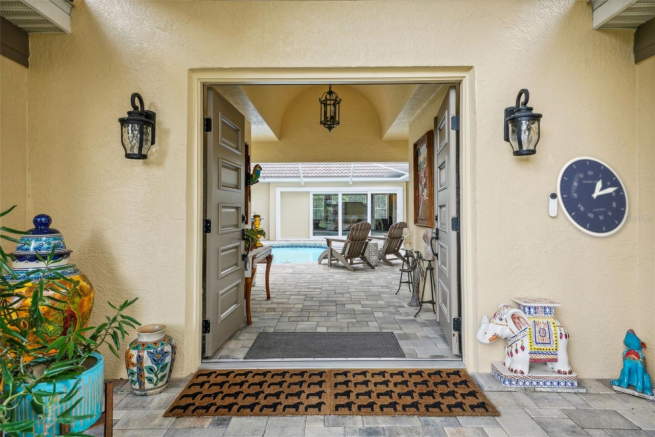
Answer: 1.13
